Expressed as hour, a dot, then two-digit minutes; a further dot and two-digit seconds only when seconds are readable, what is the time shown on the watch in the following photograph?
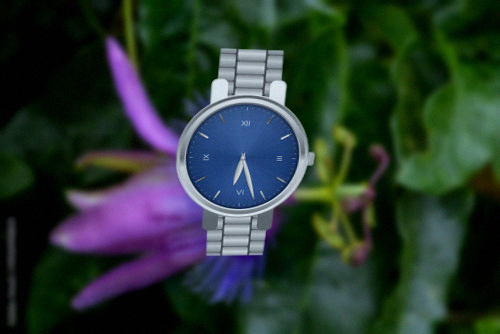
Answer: 6.27
